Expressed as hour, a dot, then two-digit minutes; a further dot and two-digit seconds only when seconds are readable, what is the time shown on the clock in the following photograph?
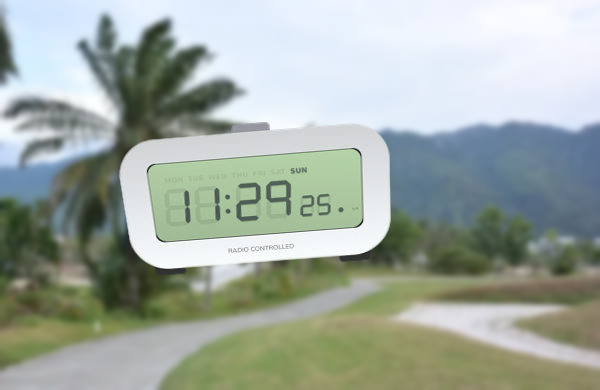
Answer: 11.29.25
